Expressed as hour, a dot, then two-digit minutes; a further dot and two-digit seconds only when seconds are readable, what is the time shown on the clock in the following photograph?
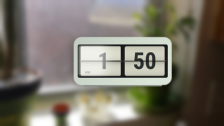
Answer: 1.50
